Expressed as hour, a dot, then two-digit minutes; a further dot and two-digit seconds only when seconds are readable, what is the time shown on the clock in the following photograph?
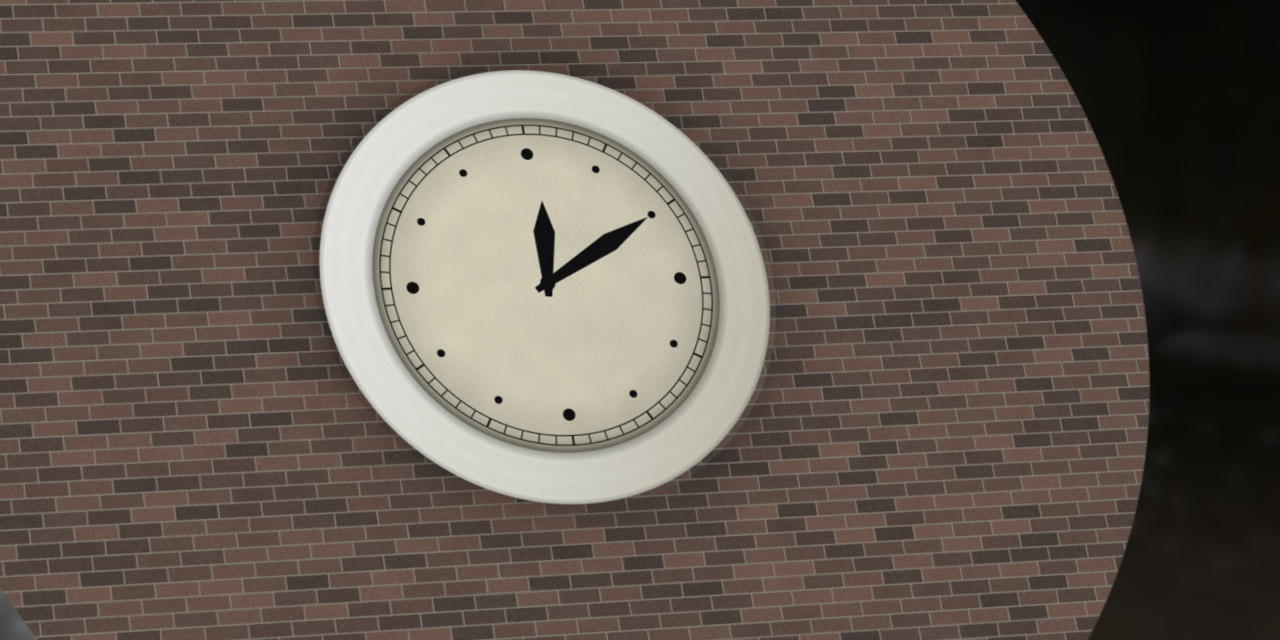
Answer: 12.10
